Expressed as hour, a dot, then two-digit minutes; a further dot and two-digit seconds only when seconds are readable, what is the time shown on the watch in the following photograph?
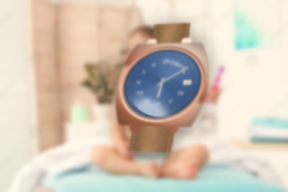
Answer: 6.09
